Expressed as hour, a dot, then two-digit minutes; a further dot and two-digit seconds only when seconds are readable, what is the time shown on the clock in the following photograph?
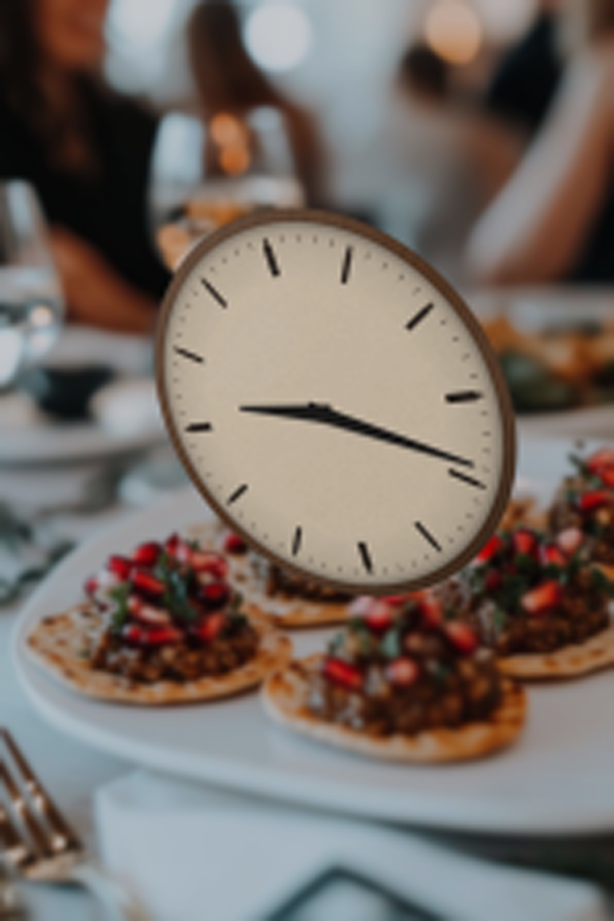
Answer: 9.19
